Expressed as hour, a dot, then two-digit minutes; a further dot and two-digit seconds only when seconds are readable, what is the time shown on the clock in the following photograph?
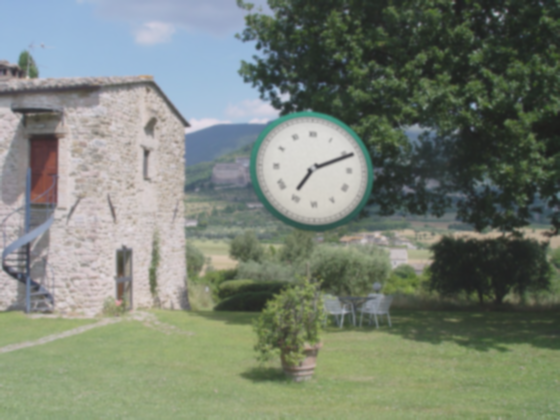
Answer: 7.11
